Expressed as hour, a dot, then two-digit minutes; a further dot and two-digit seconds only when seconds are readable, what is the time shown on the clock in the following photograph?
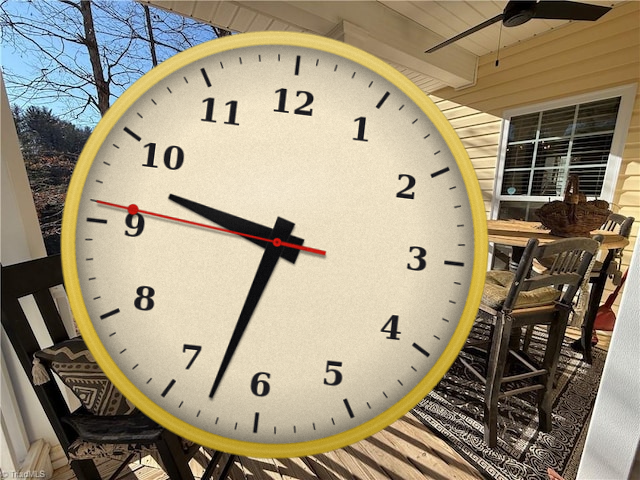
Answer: 9.32.46
